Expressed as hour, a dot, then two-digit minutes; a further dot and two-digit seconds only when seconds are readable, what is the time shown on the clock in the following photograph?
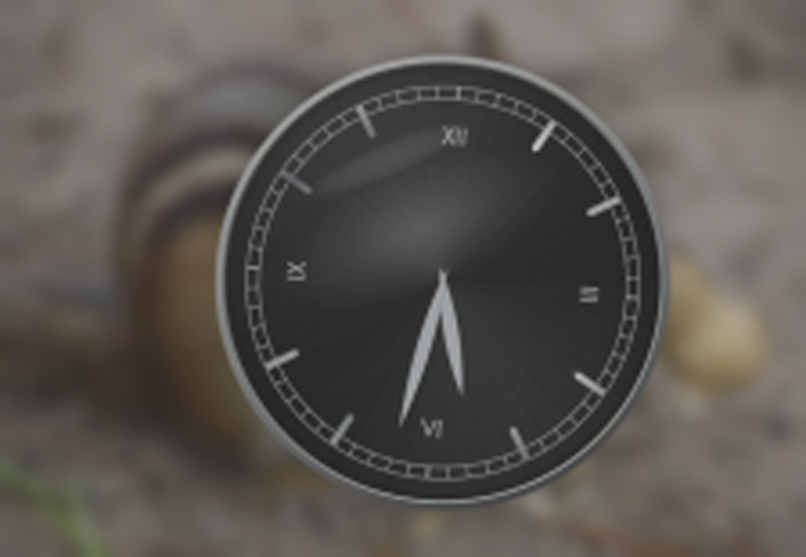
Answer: 5.32
